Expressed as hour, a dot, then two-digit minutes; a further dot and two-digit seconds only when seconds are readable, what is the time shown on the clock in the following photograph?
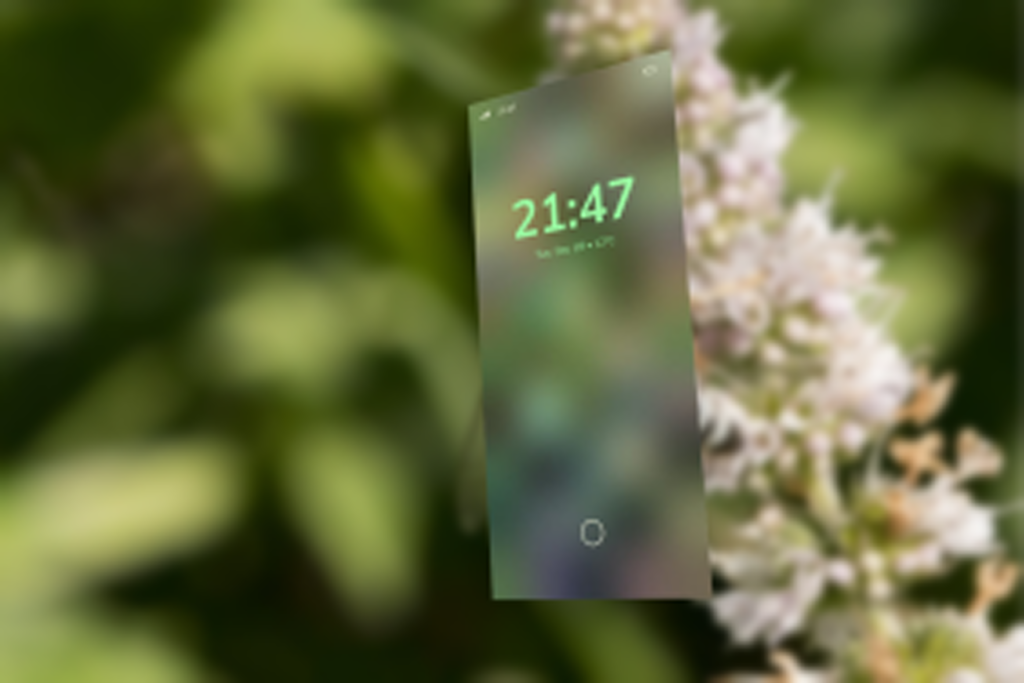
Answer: 21.47
